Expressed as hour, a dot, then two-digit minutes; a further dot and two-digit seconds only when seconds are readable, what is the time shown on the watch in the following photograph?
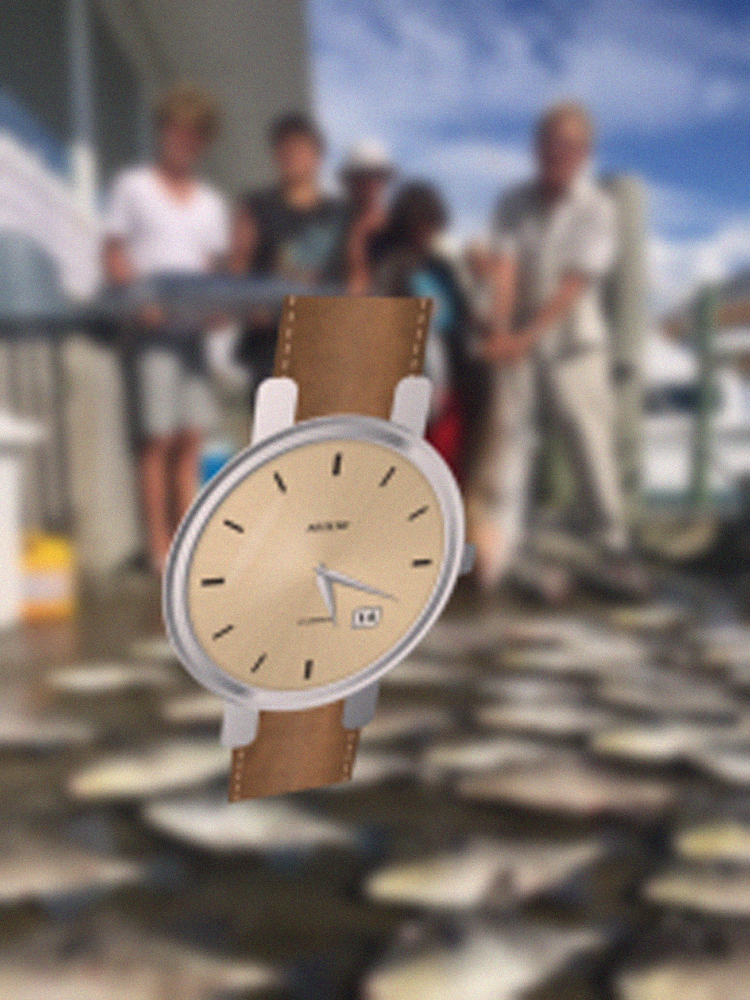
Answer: 5.19
